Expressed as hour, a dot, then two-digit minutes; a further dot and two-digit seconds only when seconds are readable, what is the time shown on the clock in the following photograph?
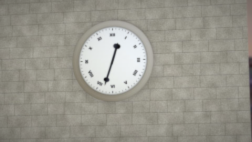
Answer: 12.33
